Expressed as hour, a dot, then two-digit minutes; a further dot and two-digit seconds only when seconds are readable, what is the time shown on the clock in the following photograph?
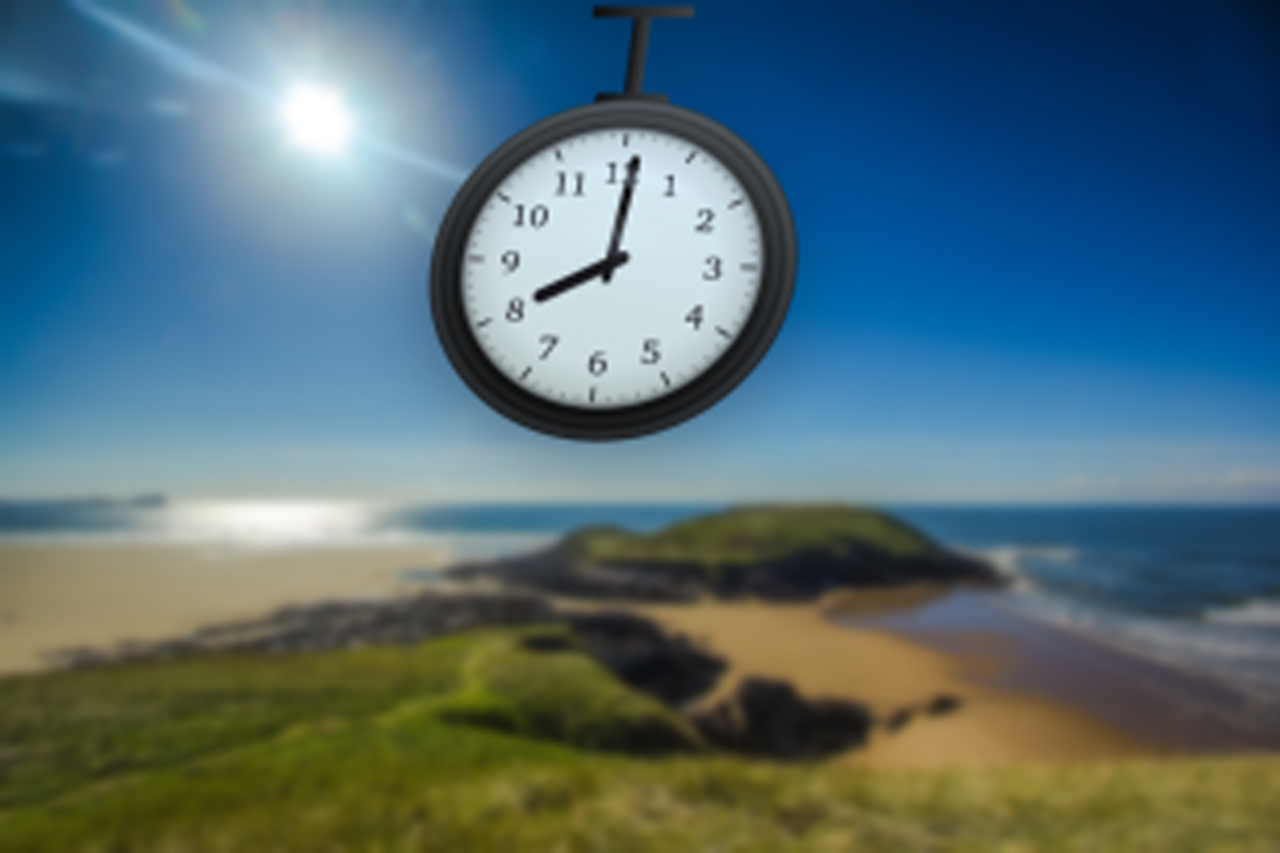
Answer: 8.01
